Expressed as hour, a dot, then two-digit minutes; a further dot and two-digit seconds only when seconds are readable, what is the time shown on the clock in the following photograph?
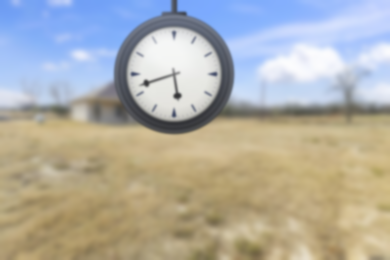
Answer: 5.42
